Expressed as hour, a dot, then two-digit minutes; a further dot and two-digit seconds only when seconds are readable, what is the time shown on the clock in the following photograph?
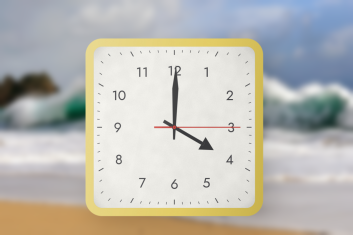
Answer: 4.00.15
